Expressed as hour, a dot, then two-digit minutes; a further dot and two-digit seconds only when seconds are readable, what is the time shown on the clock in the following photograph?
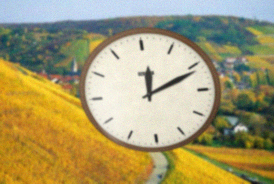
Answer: 12.11
